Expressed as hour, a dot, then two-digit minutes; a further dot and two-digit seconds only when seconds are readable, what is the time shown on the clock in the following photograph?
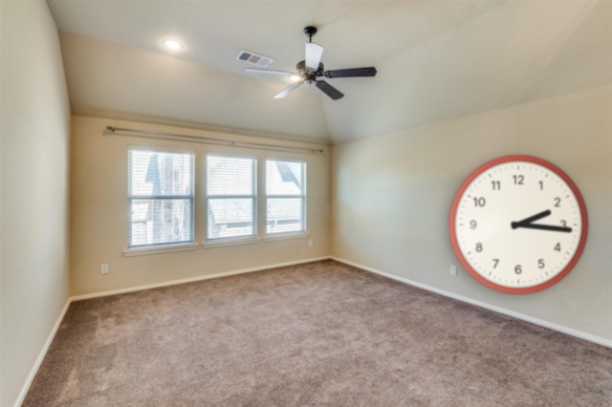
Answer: 2.16
